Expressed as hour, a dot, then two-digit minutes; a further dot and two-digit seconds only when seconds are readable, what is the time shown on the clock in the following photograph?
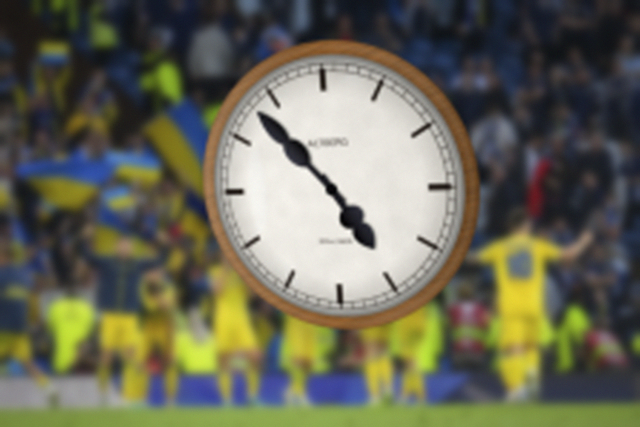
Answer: 4.53
